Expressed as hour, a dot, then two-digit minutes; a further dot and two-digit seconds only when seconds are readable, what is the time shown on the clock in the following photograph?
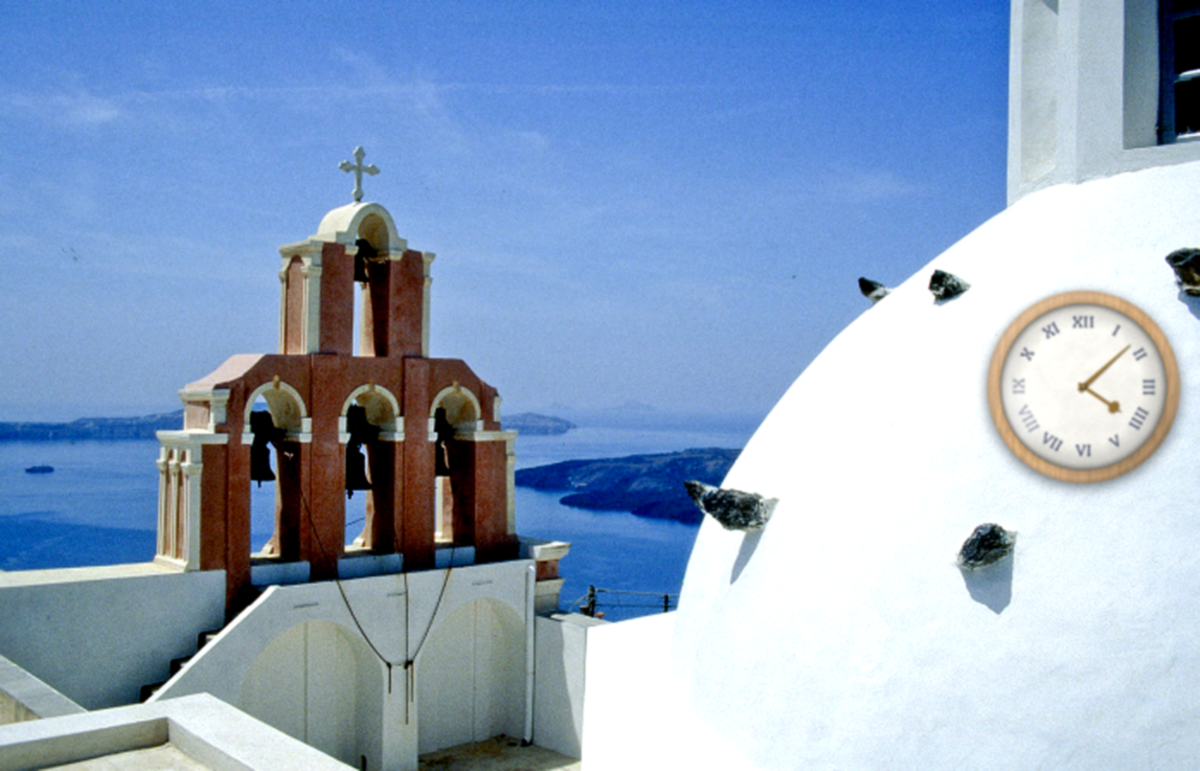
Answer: 4.08
